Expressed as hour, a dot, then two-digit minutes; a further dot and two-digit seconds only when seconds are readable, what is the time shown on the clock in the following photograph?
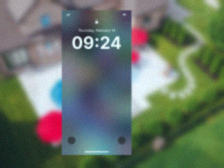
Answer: 9.24
